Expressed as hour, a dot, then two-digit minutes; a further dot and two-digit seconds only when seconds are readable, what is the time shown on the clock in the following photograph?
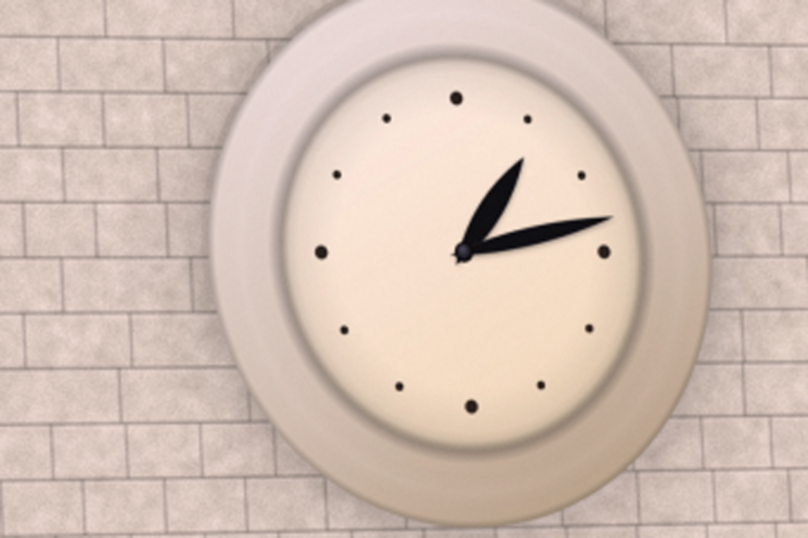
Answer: 1.13
